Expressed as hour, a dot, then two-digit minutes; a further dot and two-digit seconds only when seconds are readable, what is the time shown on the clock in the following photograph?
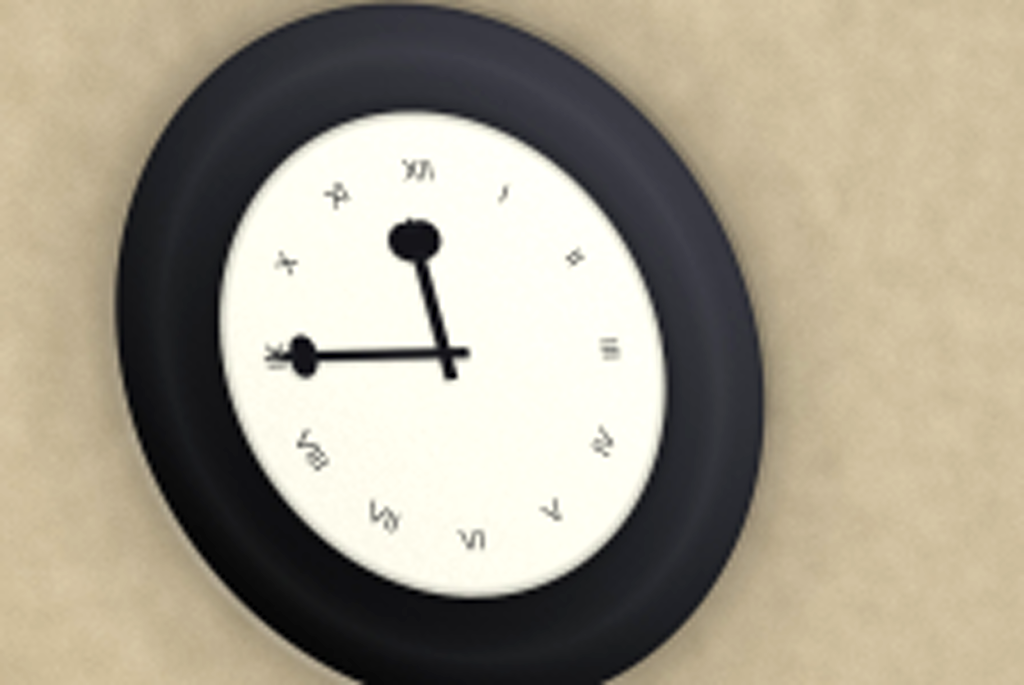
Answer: 11.45
